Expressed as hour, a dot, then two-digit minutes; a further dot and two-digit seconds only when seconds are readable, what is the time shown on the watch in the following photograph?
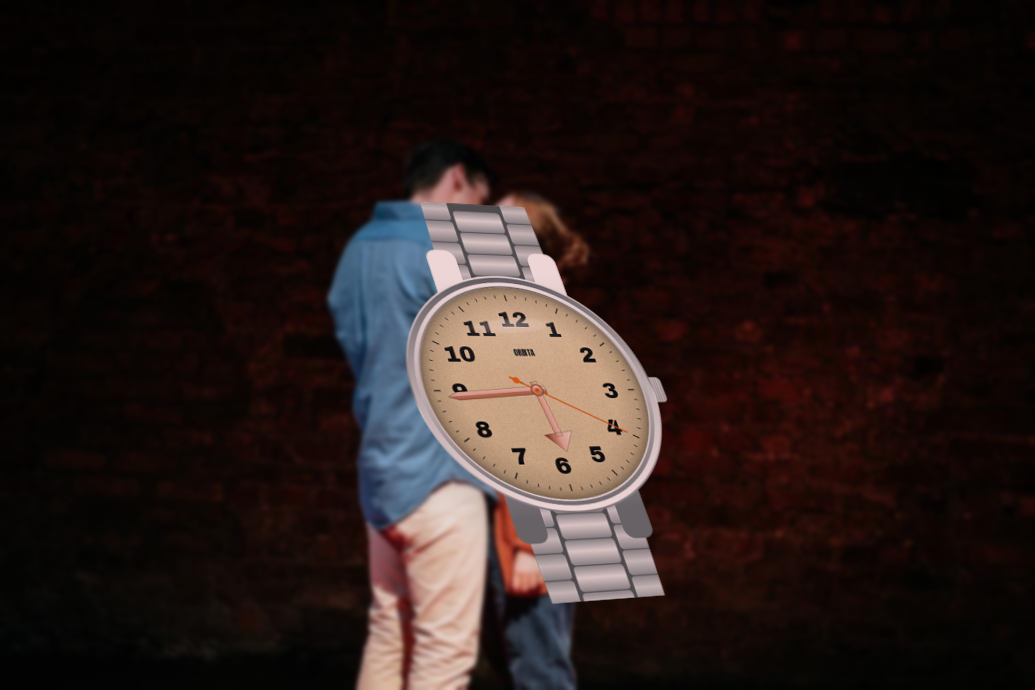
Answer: 5.44.20
